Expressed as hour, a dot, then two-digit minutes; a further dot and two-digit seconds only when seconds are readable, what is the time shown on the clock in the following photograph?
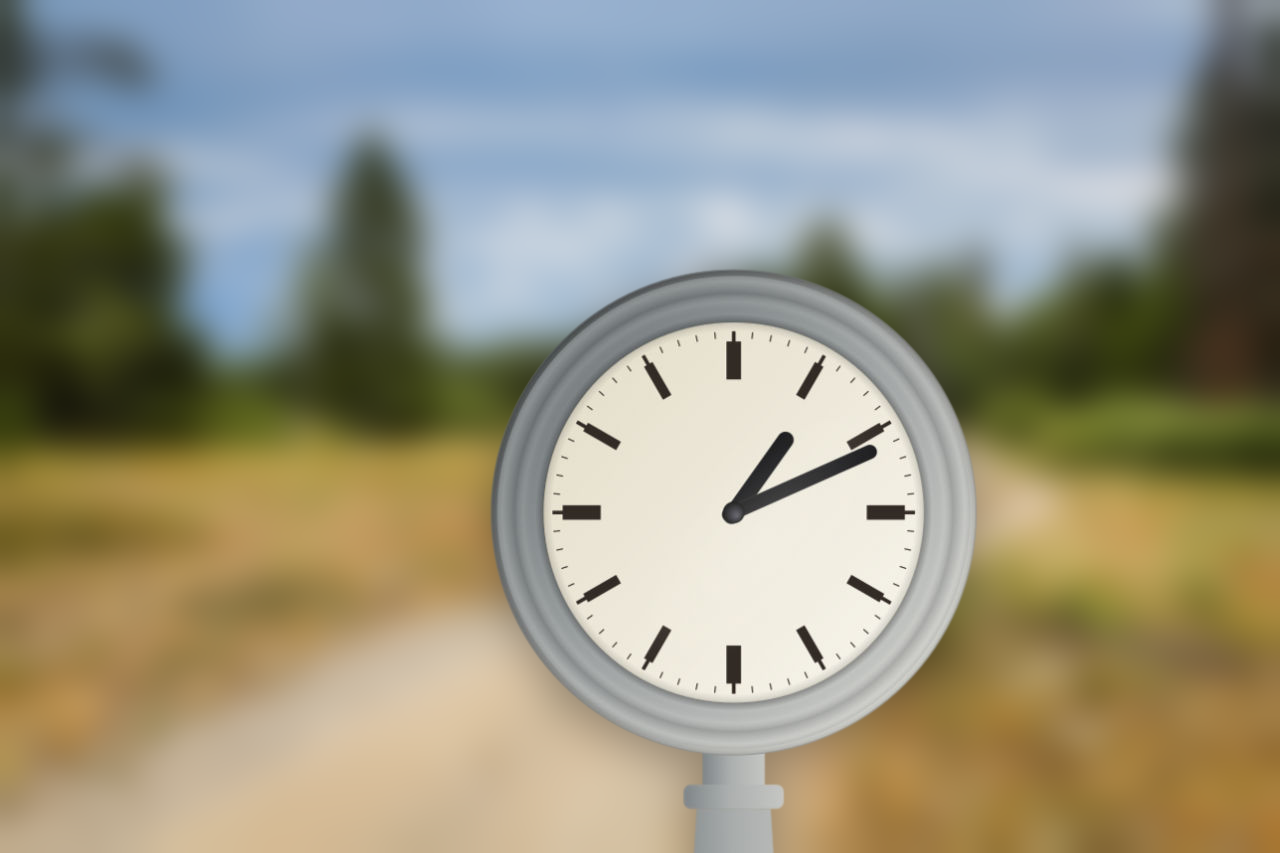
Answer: 1.11
